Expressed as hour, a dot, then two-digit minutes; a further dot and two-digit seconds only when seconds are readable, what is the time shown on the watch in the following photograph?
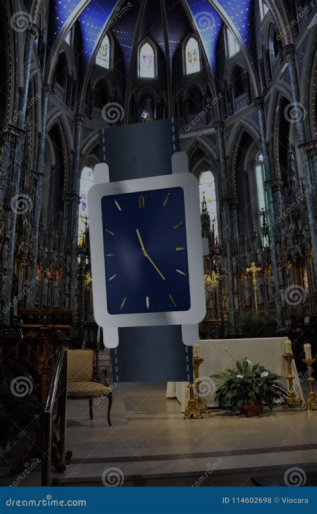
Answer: 11.24
